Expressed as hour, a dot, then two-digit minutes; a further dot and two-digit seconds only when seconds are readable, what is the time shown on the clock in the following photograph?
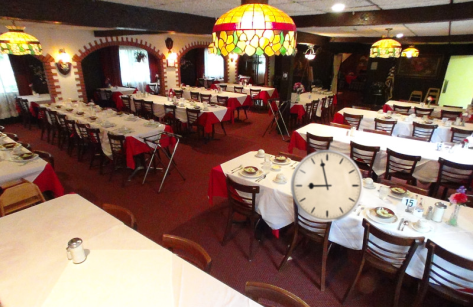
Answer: 8.58
